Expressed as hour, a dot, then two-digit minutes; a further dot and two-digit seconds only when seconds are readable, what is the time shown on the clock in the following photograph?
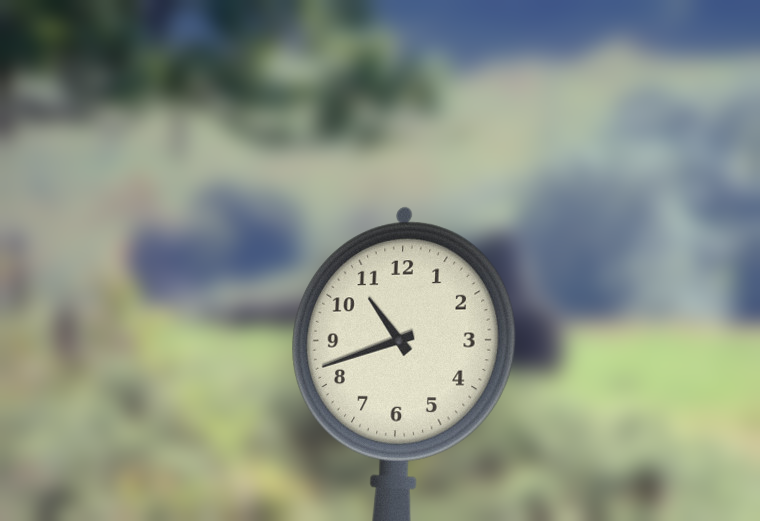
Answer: 10.42
